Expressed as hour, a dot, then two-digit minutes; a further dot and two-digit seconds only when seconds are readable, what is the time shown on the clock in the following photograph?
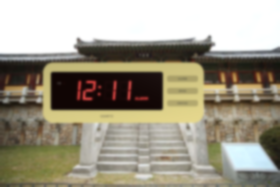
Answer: 12.11
